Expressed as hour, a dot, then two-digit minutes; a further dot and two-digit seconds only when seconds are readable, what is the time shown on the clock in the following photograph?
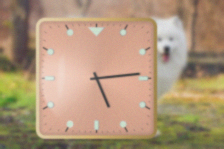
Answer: 5.14
